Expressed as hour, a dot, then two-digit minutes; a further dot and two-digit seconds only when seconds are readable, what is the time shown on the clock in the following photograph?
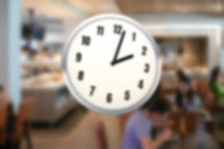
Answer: 2.02
